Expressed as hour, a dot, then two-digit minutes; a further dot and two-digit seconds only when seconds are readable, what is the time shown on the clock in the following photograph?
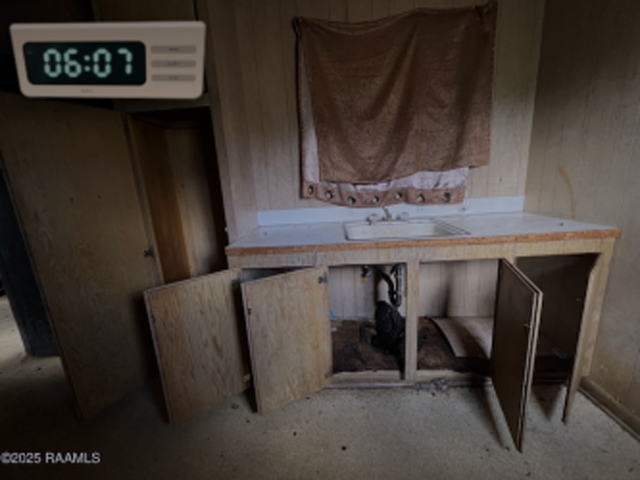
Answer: 6.07
